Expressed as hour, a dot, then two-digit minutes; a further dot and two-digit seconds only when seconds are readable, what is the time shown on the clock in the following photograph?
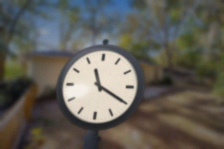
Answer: 11.20
